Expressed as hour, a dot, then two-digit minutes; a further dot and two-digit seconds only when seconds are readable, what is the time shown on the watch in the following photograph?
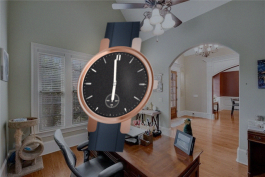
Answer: 5.59
